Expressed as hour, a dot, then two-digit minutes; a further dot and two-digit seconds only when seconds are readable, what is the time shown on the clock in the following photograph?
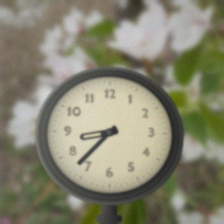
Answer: 8.37
